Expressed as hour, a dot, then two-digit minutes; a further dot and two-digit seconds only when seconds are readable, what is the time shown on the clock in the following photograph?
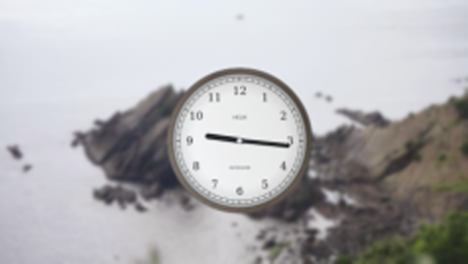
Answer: 9.16
